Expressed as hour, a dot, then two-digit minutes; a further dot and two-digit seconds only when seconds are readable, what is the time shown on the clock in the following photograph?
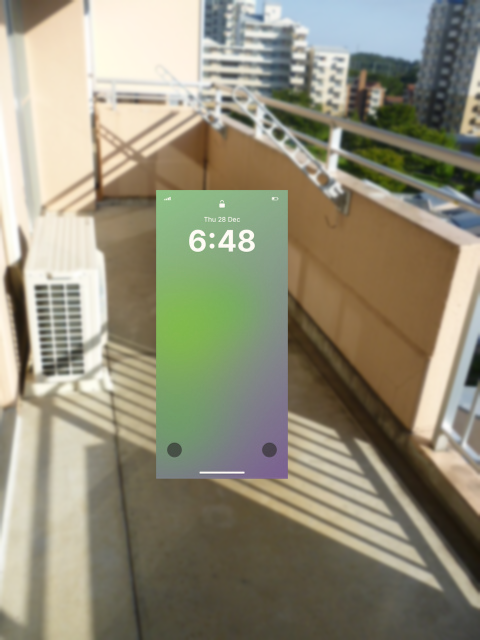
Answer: 6.48
